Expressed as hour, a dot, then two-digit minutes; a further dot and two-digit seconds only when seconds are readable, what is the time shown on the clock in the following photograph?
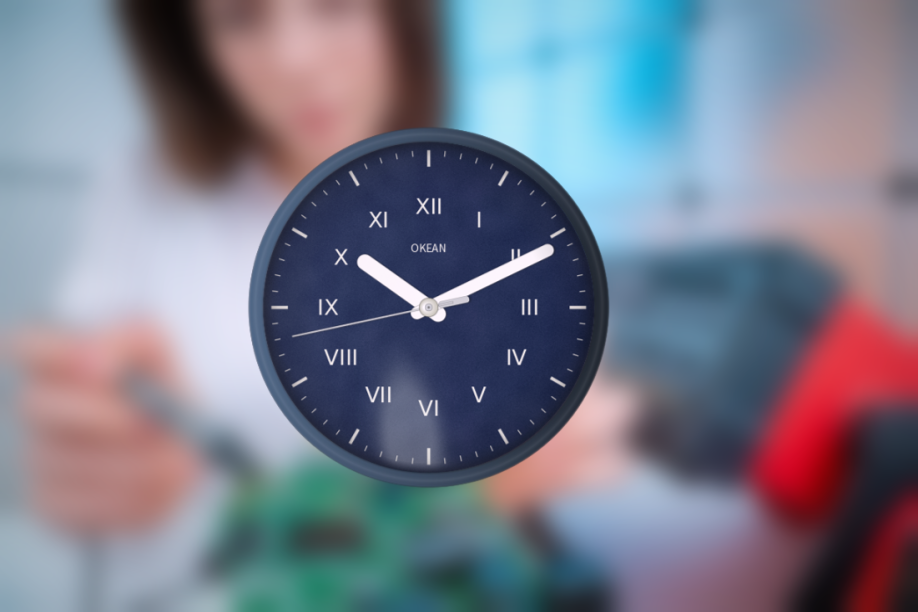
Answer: 10.10.43
